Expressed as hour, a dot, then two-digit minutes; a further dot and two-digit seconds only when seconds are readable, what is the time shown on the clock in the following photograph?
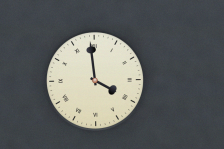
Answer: 3.59
